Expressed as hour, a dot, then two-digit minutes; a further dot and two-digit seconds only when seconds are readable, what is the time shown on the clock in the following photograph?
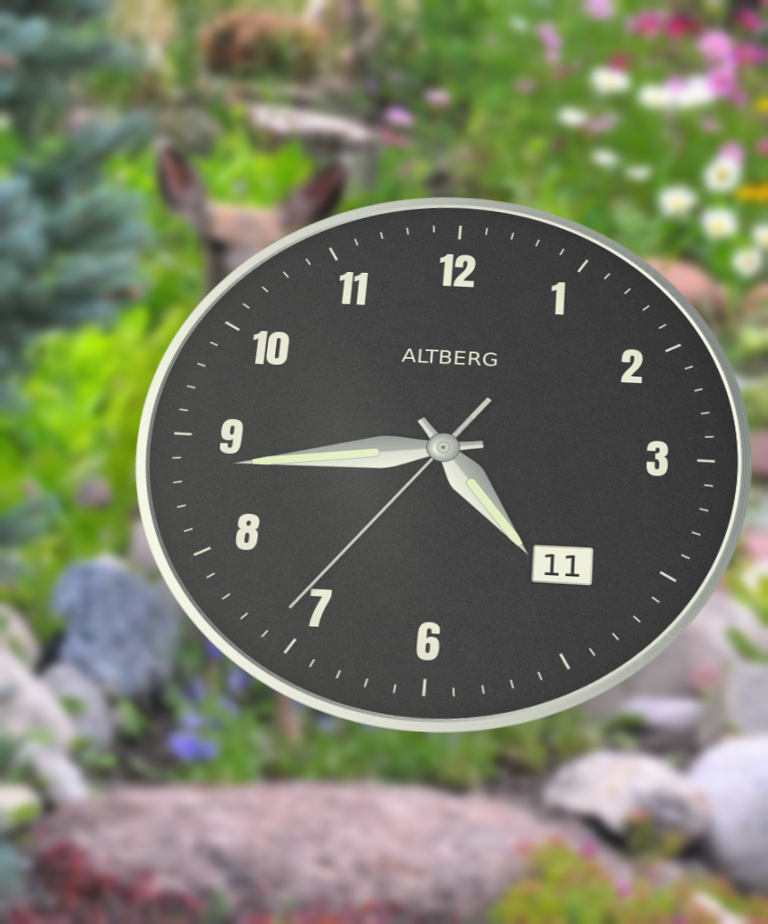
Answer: 4.43.36
